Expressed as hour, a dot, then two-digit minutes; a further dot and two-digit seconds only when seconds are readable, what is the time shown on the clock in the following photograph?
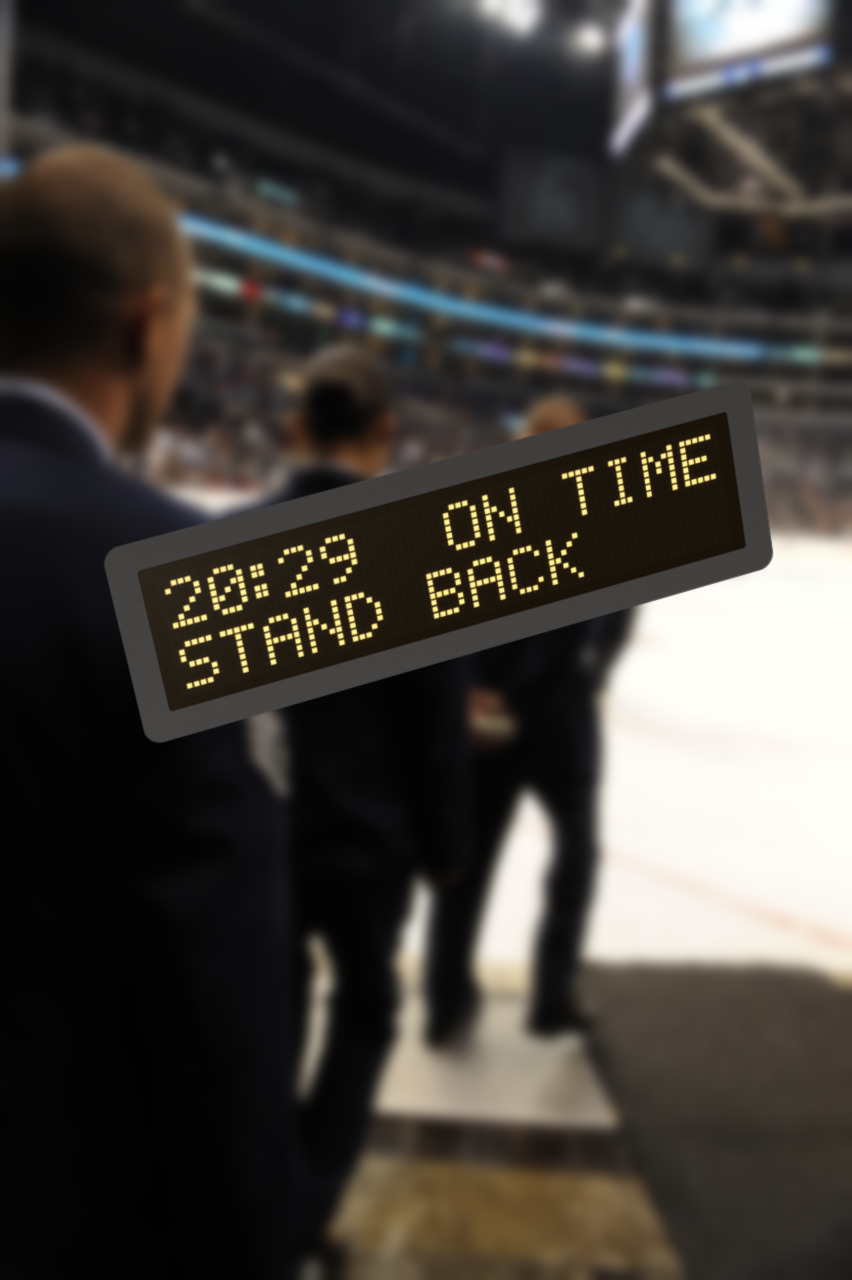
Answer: 20.29
